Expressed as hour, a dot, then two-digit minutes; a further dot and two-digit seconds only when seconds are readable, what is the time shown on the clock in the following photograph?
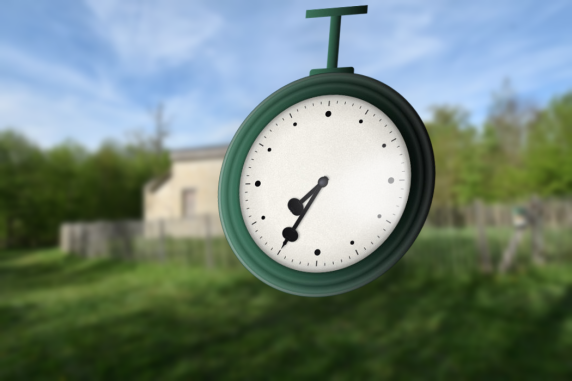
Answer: 7.35
